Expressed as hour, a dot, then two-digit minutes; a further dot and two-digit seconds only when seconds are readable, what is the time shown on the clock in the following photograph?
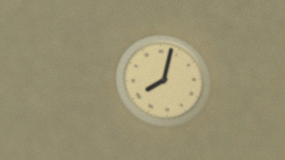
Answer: 8.03
